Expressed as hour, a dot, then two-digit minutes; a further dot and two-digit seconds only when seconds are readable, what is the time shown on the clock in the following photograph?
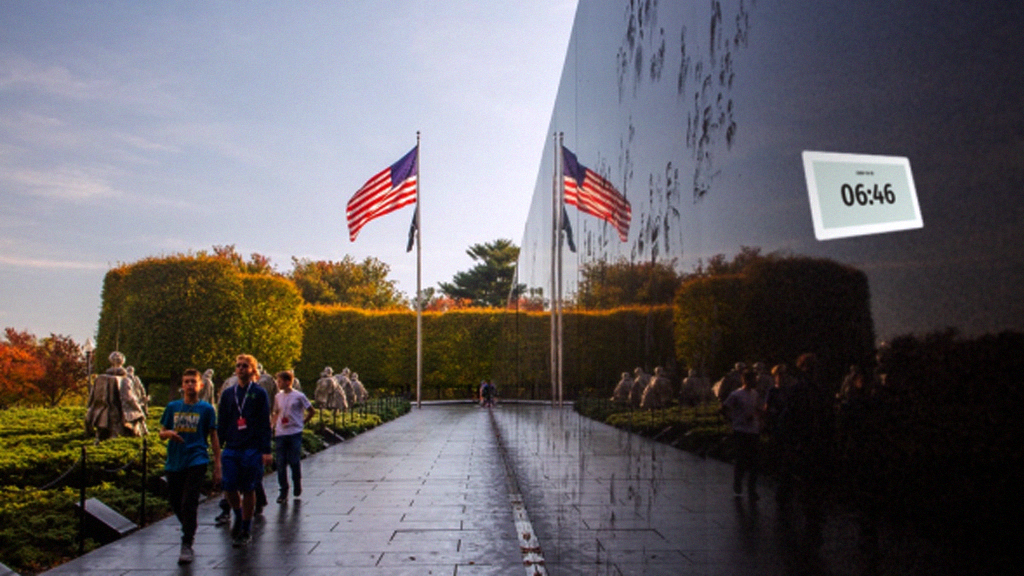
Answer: 6.46
